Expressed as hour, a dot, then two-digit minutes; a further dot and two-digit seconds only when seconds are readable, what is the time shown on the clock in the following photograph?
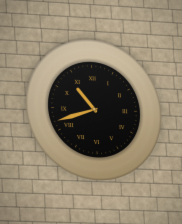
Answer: 10.42
